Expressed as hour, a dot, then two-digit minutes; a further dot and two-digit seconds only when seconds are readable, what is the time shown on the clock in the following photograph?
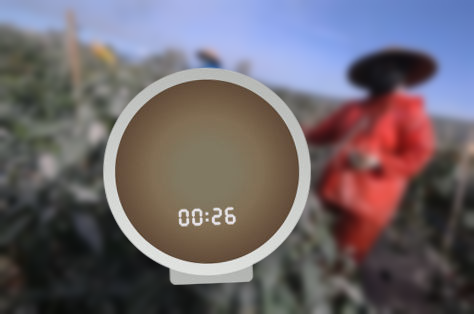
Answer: 0.26
